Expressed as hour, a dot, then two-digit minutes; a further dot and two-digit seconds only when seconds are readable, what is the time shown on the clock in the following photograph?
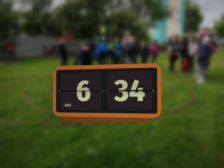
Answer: 6.34
